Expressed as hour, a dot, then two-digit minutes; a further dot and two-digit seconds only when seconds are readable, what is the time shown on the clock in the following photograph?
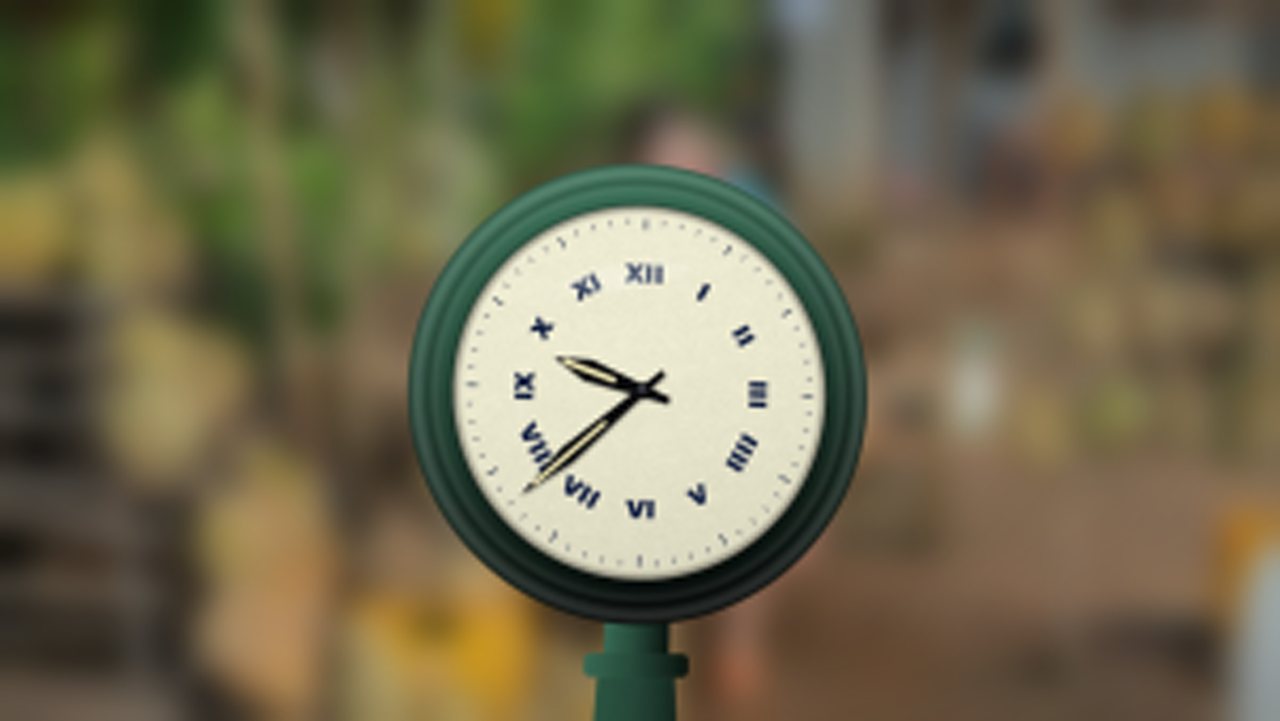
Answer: 9.38
